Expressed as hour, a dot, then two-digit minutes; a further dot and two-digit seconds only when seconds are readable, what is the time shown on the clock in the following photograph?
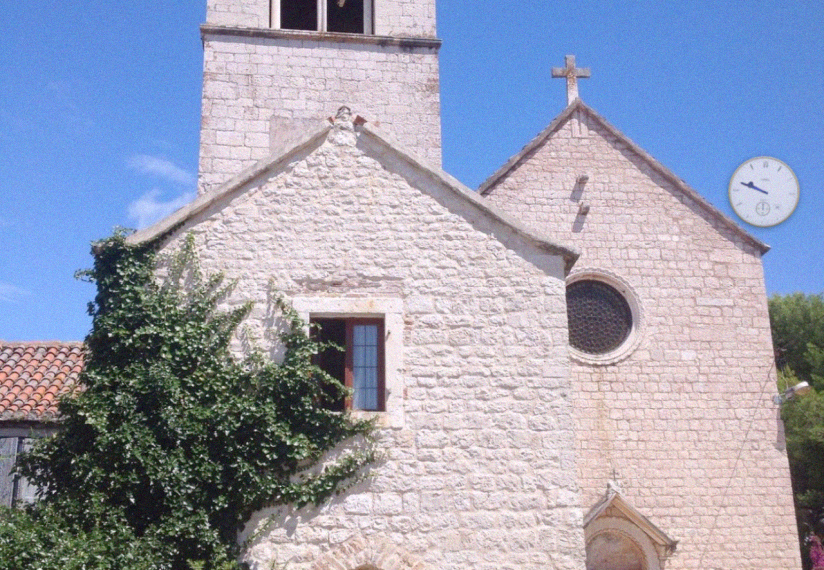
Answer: 9.48
